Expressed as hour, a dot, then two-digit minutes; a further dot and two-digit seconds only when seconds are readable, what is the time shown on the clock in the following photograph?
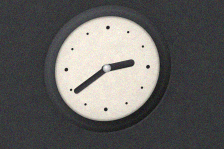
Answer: 2.39
